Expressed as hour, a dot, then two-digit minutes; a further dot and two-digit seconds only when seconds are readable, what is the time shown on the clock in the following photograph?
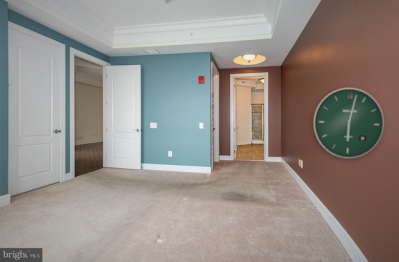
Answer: 6.02
